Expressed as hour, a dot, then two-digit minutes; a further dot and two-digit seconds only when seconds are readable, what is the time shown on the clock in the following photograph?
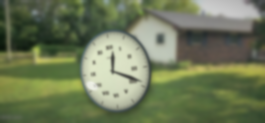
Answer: 12.19
